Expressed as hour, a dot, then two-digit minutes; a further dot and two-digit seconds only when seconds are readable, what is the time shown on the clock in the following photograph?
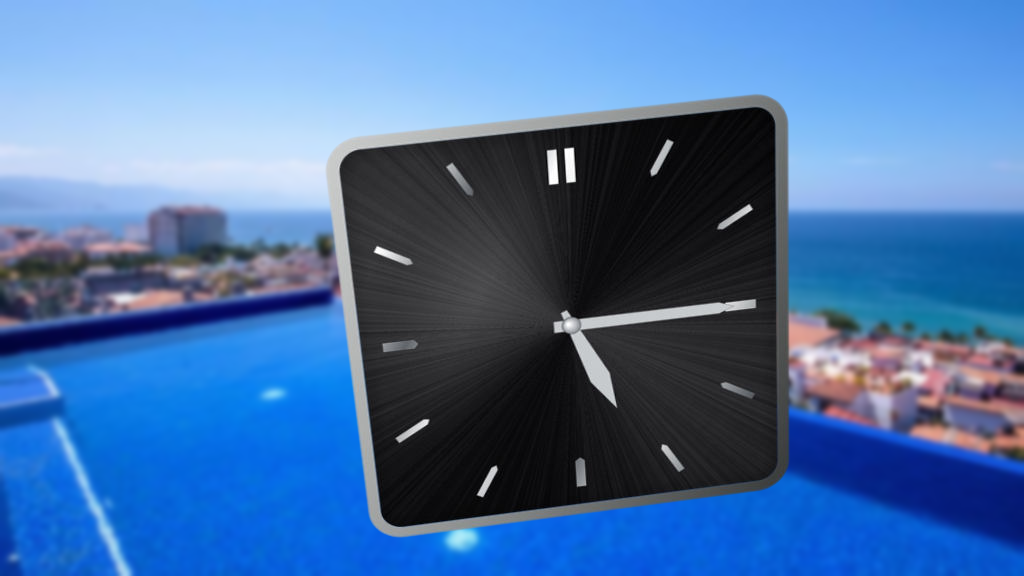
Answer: 5.15
